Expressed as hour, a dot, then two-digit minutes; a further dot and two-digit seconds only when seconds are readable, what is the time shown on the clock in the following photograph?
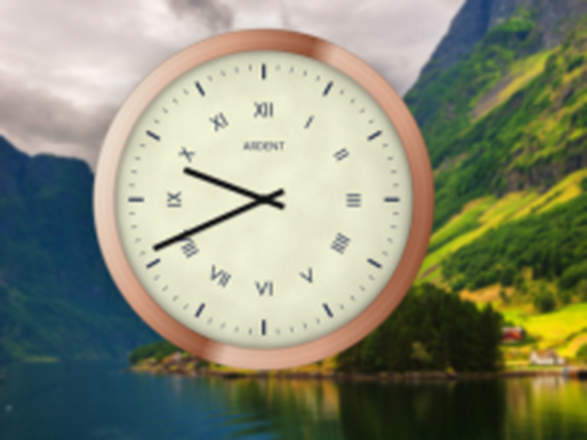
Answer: 9.41
